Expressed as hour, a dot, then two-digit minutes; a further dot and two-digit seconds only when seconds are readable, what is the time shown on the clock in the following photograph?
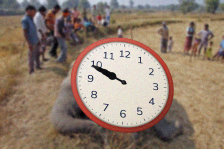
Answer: 9.49
